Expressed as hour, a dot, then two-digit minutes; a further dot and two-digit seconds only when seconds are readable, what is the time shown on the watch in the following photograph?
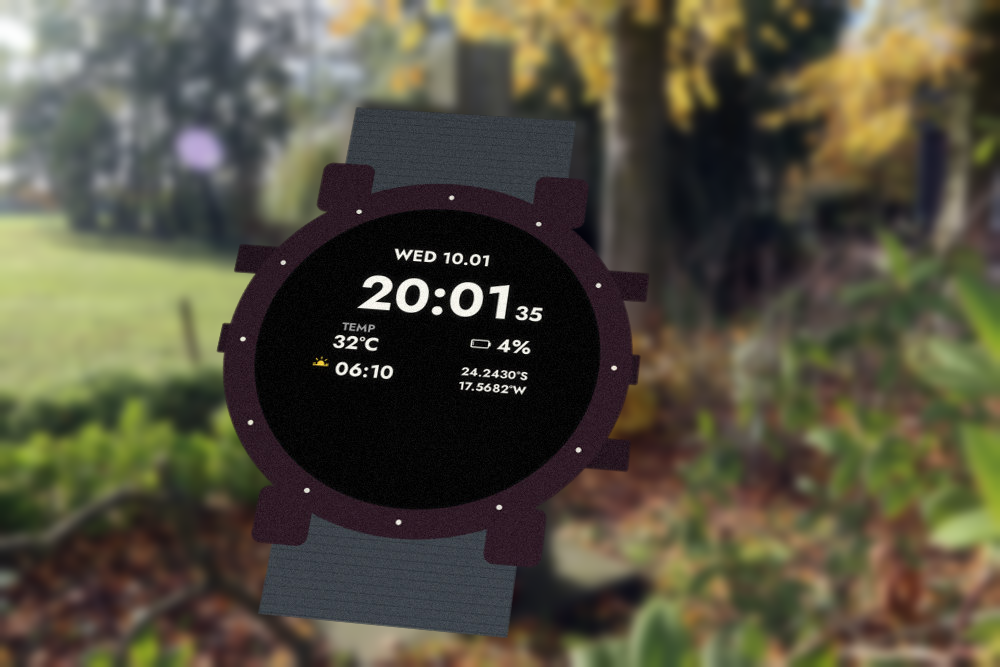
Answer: 20.01.35
